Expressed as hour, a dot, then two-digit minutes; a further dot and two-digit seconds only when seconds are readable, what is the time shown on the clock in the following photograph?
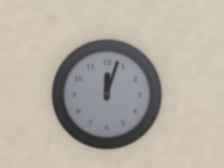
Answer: 12.03
